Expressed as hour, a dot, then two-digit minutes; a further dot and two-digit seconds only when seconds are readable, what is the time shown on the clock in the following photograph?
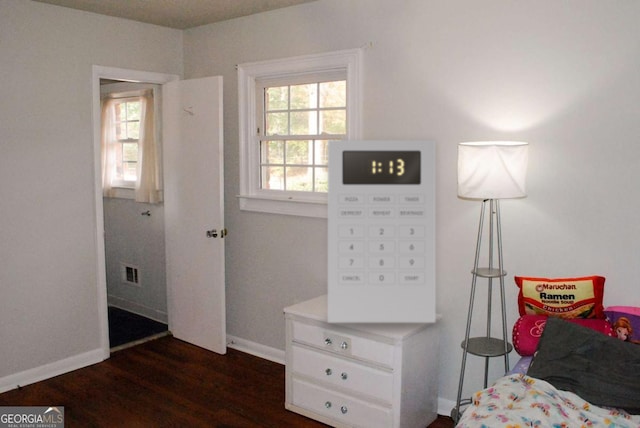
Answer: 1.13
